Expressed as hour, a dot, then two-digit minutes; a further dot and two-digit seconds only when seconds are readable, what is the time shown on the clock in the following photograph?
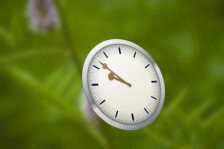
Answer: 9.52
